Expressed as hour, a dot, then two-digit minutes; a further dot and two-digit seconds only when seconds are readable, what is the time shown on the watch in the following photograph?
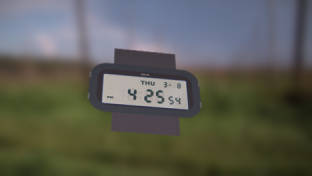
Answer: 4.25.54
